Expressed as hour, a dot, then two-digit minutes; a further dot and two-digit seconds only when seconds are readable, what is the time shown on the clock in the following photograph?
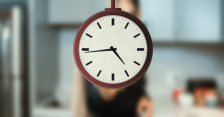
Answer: 4.44
